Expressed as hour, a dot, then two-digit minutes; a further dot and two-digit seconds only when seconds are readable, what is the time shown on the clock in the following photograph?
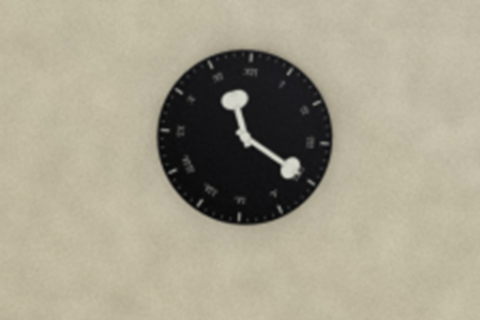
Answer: 11.20
